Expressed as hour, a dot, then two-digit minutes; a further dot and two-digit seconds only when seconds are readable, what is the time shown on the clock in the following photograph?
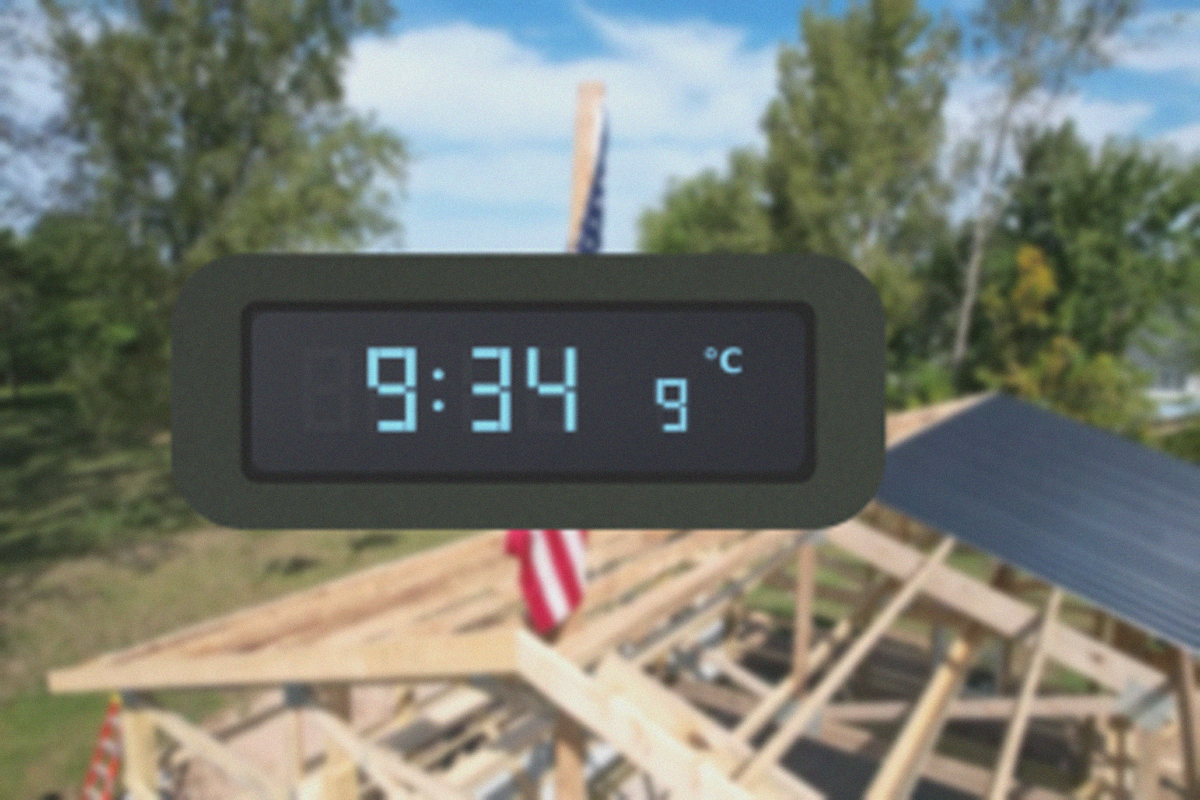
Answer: 9.34
